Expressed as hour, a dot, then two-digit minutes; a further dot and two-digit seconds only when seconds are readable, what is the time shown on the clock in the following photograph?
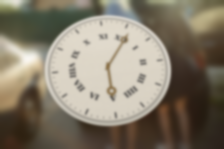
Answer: 5.01
